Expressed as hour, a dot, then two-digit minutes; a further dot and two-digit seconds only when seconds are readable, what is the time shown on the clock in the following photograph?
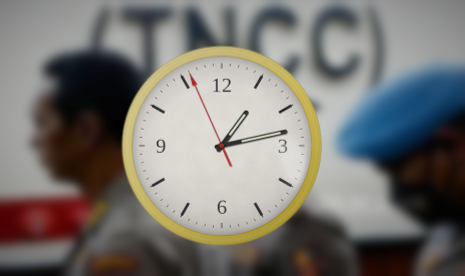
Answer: 1.12.56
